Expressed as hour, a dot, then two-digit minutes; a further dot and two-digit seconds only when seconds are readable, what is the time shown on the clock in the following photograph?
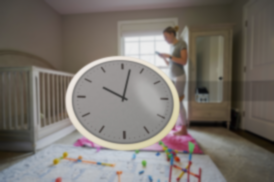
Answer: 10.02
